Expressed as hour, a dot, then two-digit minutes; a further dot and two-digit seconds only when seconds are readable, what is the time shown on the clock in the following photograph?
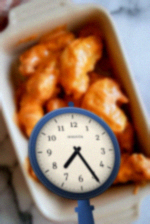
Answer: 7.25
